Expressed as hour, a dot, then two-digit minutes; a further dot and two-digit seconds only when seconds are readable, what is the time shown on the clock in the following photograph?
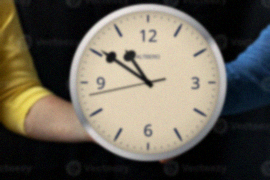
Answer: 10.50.43
